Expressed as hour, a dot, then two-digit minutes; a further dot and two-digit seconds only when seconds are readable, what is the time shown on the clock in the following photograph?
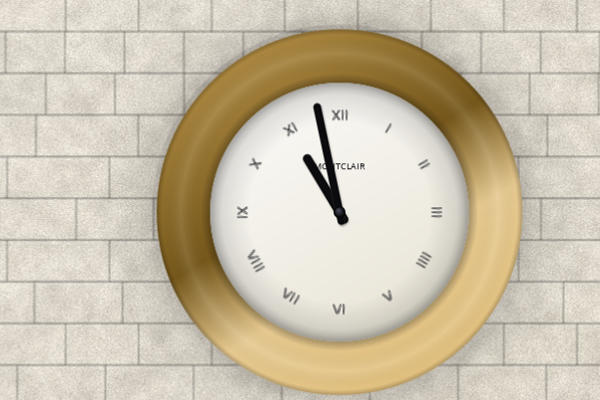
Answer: 10.58
